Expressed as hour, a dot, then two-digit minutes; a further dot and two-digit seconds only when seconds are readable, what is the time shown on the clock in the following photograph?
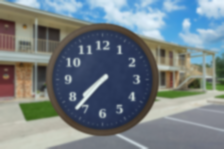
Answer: 7.37
